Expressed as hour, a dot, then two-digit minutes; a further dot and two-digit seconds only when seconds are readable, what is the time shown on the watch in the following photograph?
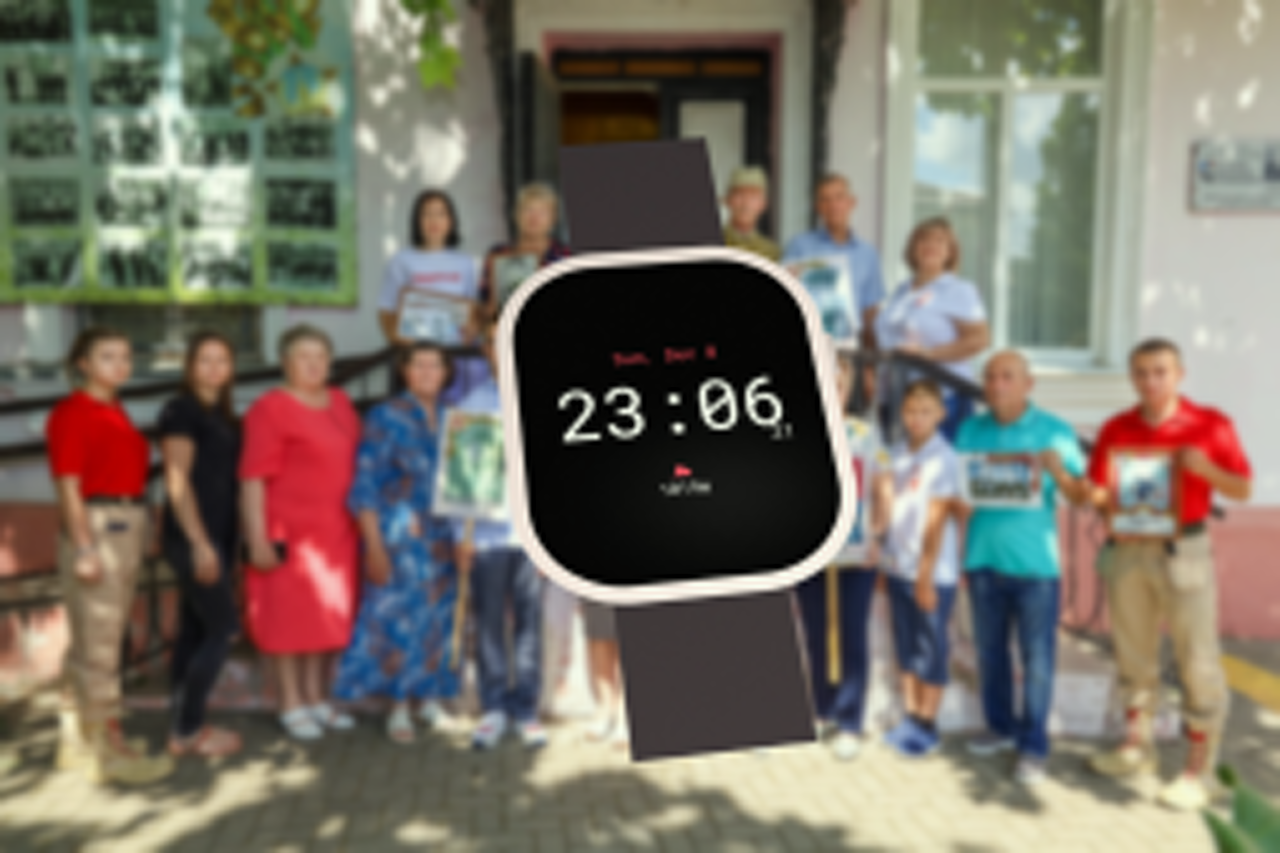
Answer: 23.06
